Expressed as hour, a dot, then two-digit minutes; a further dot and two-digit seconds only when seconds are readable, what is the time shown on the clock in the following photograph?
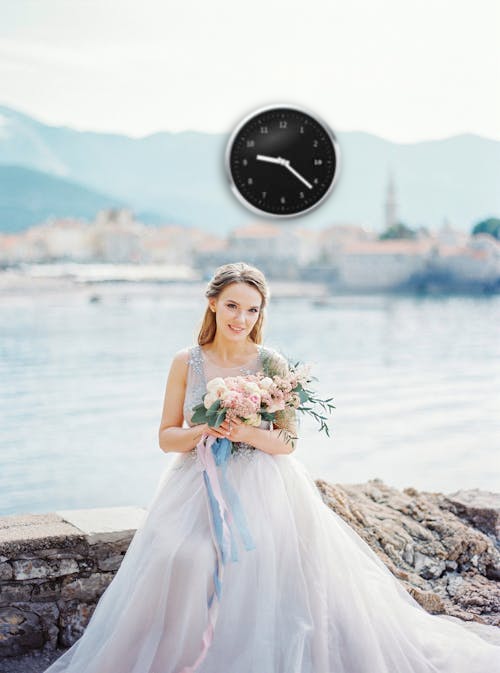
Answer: 9.22
